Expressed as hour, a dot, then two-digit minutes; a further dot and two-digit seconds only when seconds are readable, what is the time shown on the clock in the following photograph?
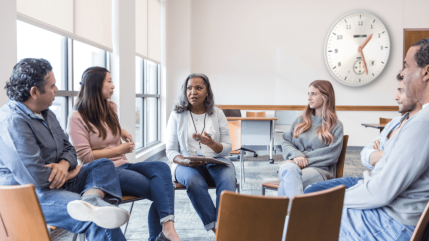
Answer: 1.27
